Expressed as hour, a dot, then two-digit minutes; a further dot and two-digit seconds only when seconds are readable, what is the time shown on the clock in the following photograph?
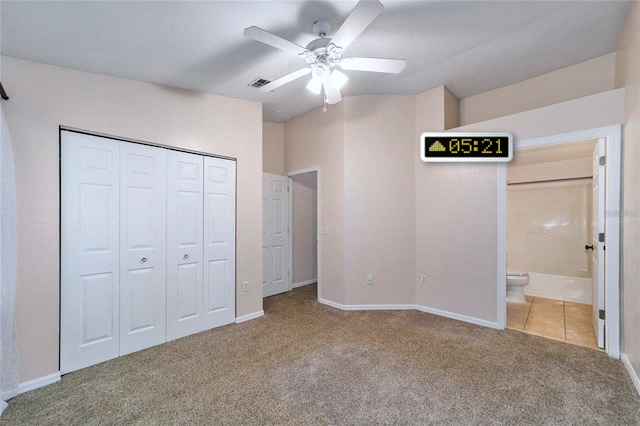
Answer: 5.21
